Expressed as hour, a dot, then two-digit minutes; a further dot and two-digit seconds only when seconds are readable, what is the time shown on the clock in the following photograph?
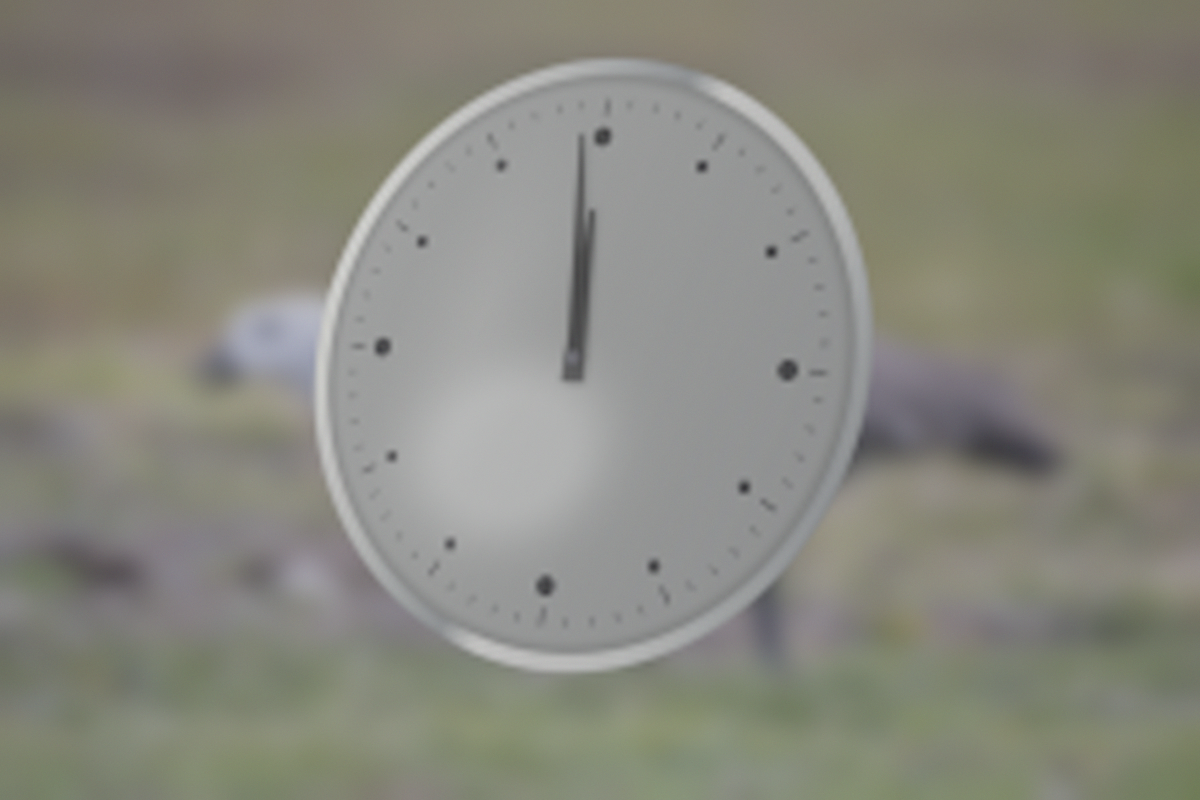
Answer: 11.59
